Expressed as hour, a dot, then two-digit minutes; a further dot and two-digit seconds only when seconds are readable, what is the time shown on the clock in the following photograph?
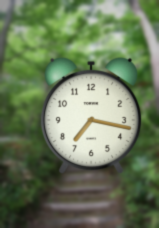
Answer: 7.17
